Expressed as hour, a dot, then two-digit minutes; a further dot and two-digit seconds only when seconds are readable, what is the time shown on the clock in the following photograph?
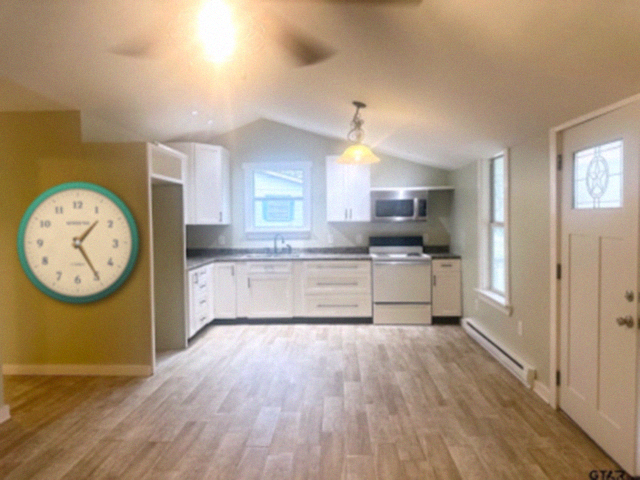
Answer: 1.25
